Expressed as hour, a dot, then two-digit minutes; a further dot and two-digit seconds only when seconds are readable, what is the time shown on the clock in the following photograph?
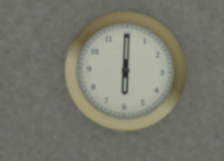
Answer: 6.00
